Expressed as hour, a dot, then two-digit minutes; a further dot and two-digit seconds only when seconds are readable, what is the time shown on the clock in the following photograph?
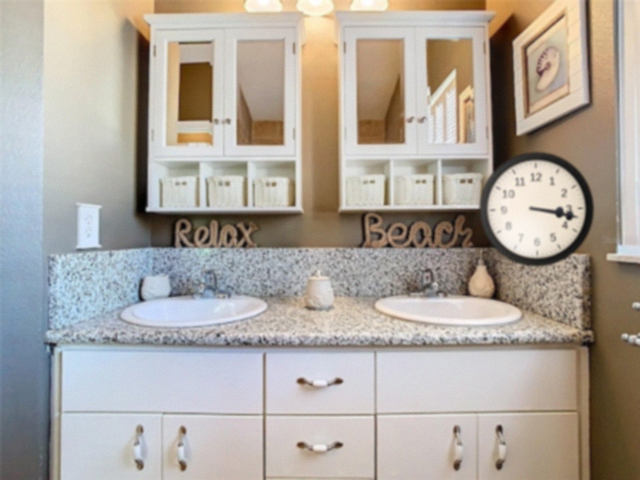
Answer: 3.17
